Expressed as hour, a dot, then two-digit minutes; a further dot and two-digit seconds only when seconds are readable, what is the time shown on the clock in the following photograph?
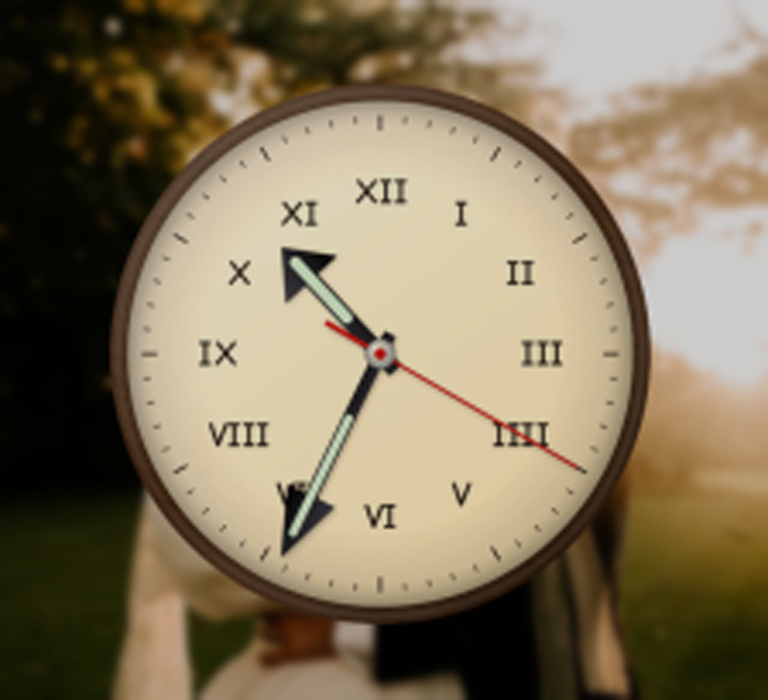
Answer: 10.34.20
